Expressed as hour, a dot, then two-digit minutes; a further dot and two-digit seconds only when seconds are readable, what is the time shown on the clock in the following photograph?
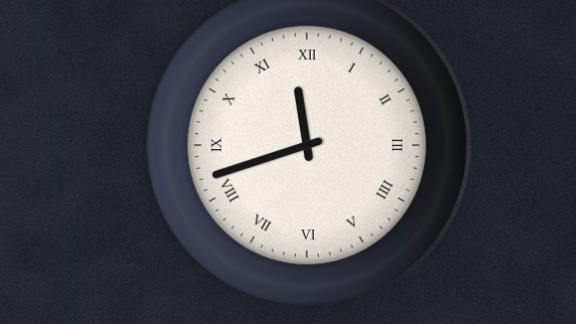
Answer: 11.42
